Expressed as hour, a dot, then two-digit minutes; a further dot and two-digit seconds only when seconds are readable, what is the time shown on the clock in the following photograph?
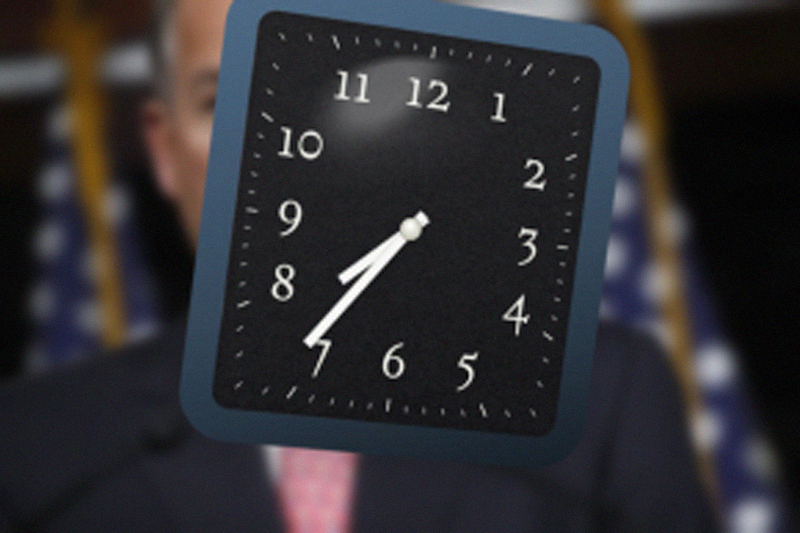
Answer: 7.36
